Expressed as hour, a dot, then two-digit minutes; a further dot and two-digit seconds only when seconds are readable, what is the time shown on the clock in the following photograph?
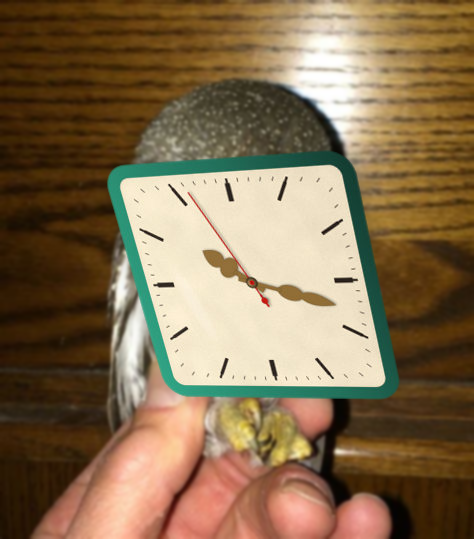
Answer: 10.17.56
